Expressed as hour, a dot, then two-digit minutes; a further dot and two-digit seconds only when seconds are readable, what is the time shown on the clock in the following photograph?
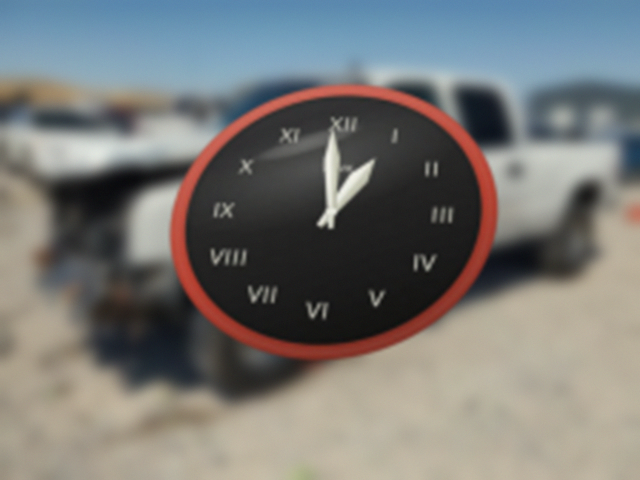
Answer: 12.59
